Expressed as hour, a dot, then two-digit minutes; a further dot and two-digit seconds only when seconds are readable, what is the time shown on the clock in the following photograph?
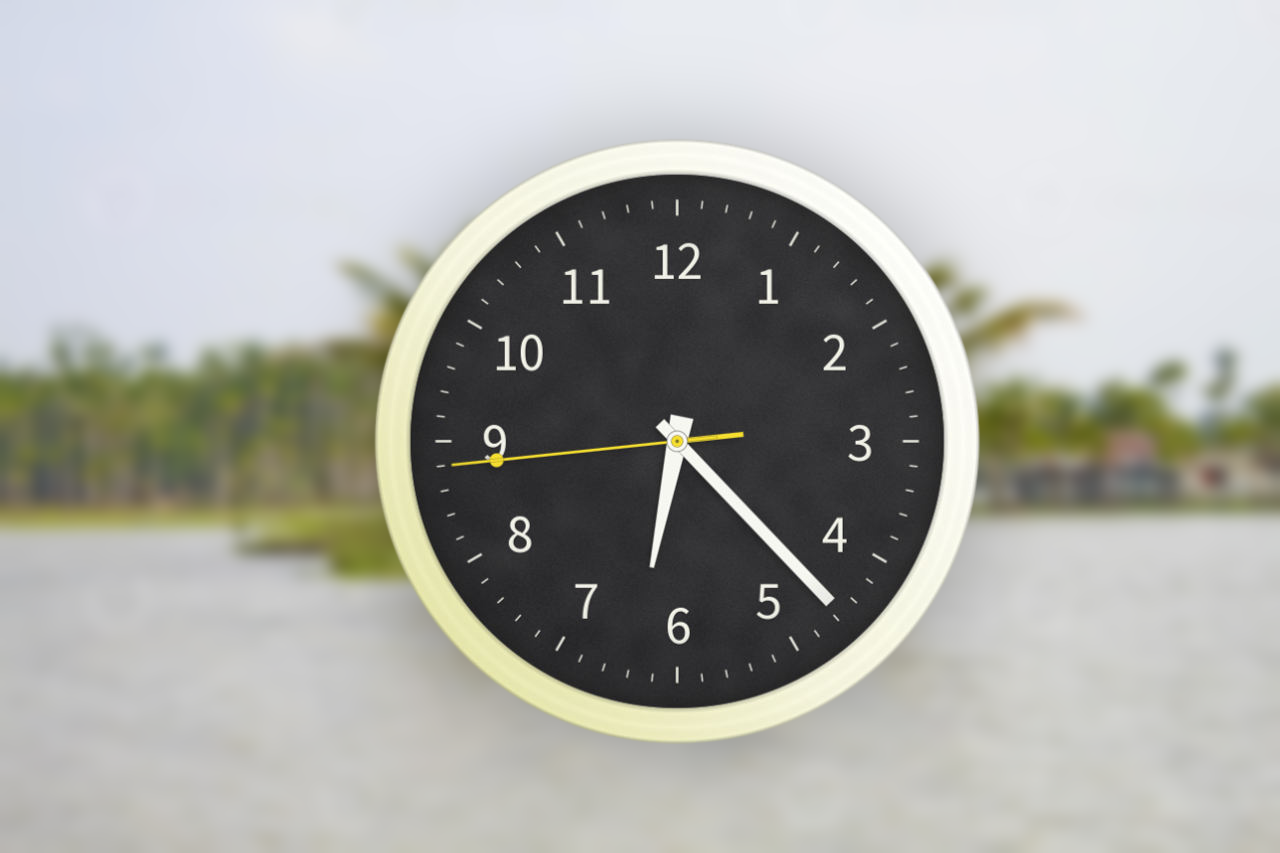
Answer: 6.22.44
